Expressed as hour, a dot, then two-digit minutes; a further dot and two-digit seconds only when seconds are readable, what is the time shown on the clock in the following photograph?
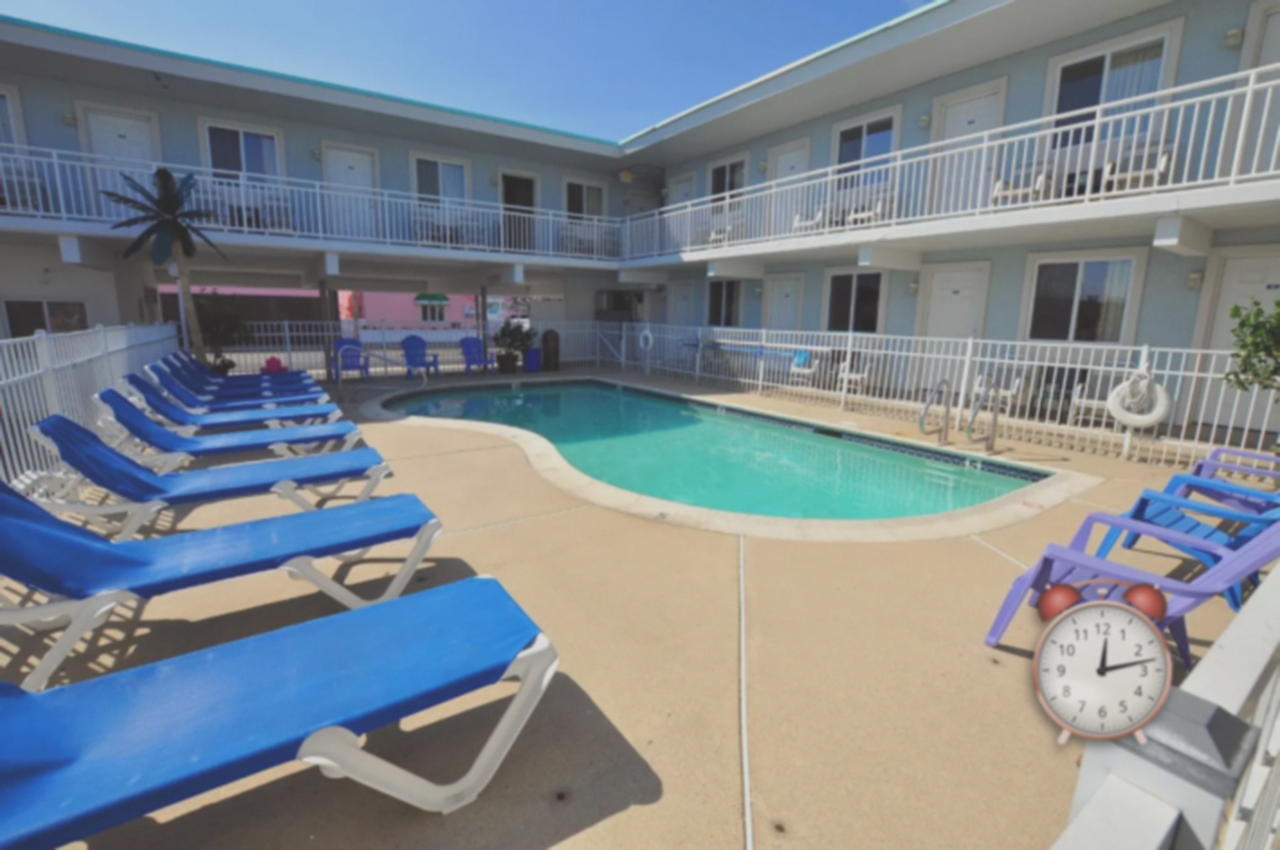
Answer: 12.13
